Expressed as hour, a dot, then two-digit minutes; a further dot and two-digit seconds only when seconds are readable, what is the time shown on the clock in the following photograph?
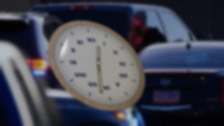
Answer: 12.32
